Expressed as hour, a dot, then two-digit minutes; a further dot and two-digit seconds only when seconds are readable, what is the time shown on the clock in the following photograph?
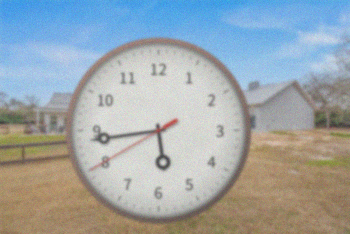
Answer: 5.43.40
